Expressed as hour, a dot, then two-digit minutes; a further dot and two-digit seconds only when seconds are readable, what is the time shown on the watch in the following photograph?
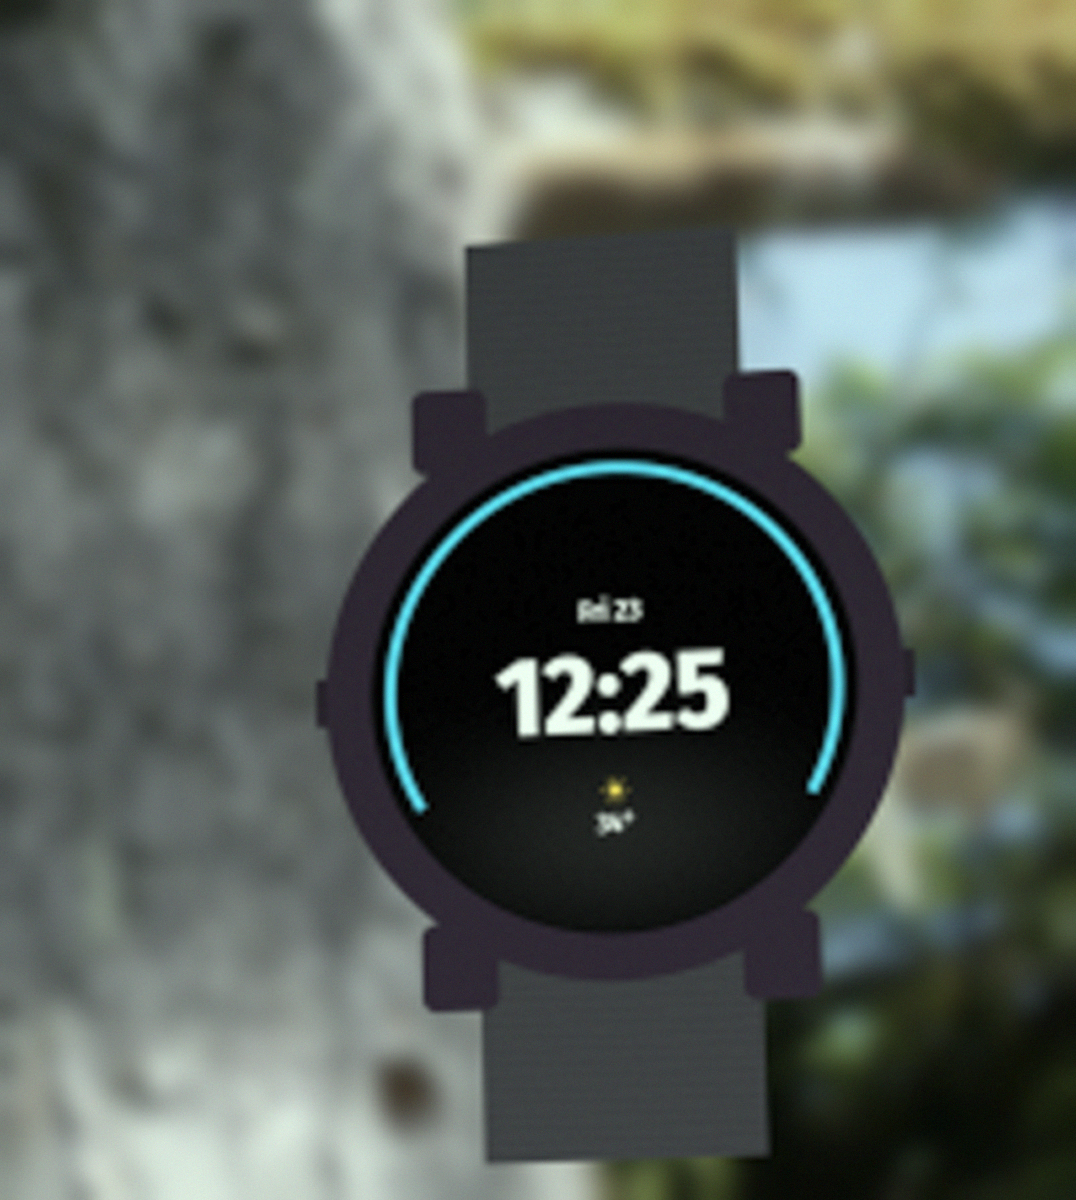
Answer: 12.25
